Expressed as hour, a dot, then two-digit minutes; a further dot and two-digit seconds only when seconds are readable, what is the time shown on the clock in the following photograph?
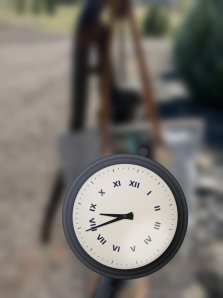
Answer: 8.39
